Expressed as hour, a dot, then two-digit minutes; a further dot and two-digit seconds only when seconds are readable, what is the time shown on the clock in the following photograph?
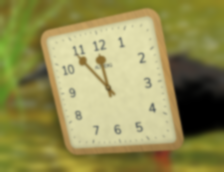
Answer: 11.54
